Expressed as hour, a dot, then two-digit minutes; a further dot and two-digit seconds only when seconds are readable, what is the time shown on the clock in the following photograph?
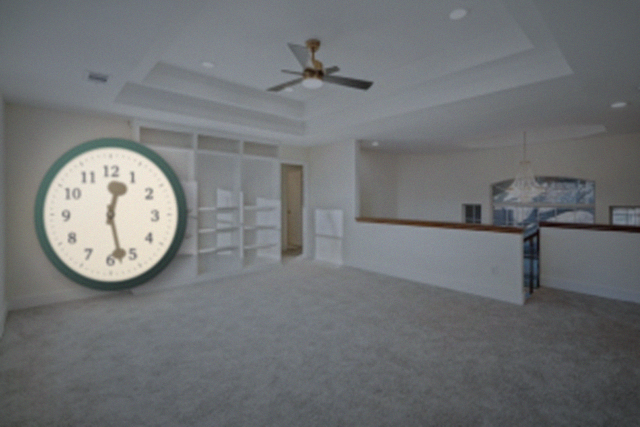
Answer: 12.28
